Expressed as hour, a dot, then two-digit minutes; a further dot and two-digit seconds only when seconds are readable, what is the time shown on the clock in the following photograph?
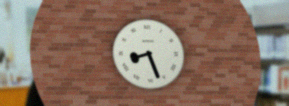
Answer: 8.27
